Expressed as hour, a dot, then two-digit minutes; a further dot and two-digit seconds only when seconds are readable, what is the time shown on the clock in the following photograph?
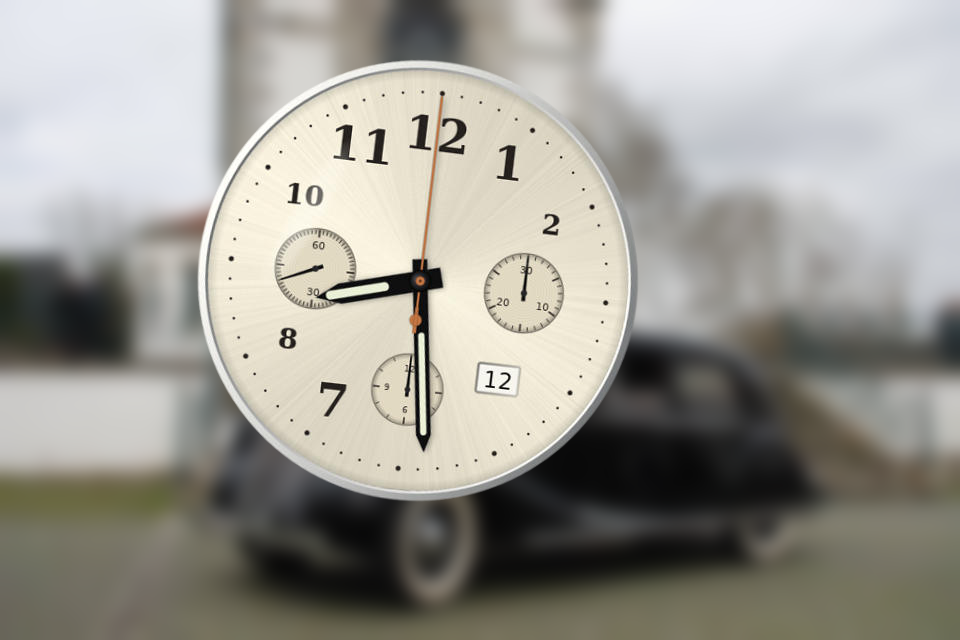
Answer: 8.28.41
